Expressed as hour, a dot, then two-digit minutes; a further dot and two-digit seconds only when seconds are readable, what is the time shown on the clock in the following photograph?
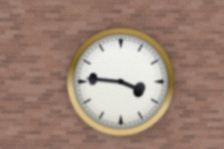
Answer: 3.46
